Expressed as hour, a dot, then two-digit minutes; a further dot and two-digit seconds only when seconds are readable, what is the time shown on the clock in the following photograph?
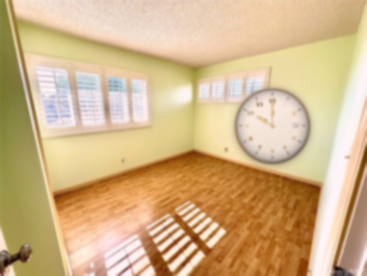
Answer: 10.00
